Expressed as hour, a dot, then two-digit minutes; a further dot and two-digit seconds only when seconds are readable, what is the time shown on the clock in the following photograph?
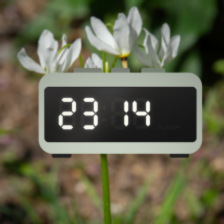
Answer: 23.14
